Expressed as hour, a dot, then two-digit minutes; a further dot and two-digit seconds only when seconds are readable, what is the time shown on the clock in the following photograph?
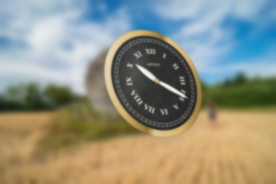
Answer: 10.20
